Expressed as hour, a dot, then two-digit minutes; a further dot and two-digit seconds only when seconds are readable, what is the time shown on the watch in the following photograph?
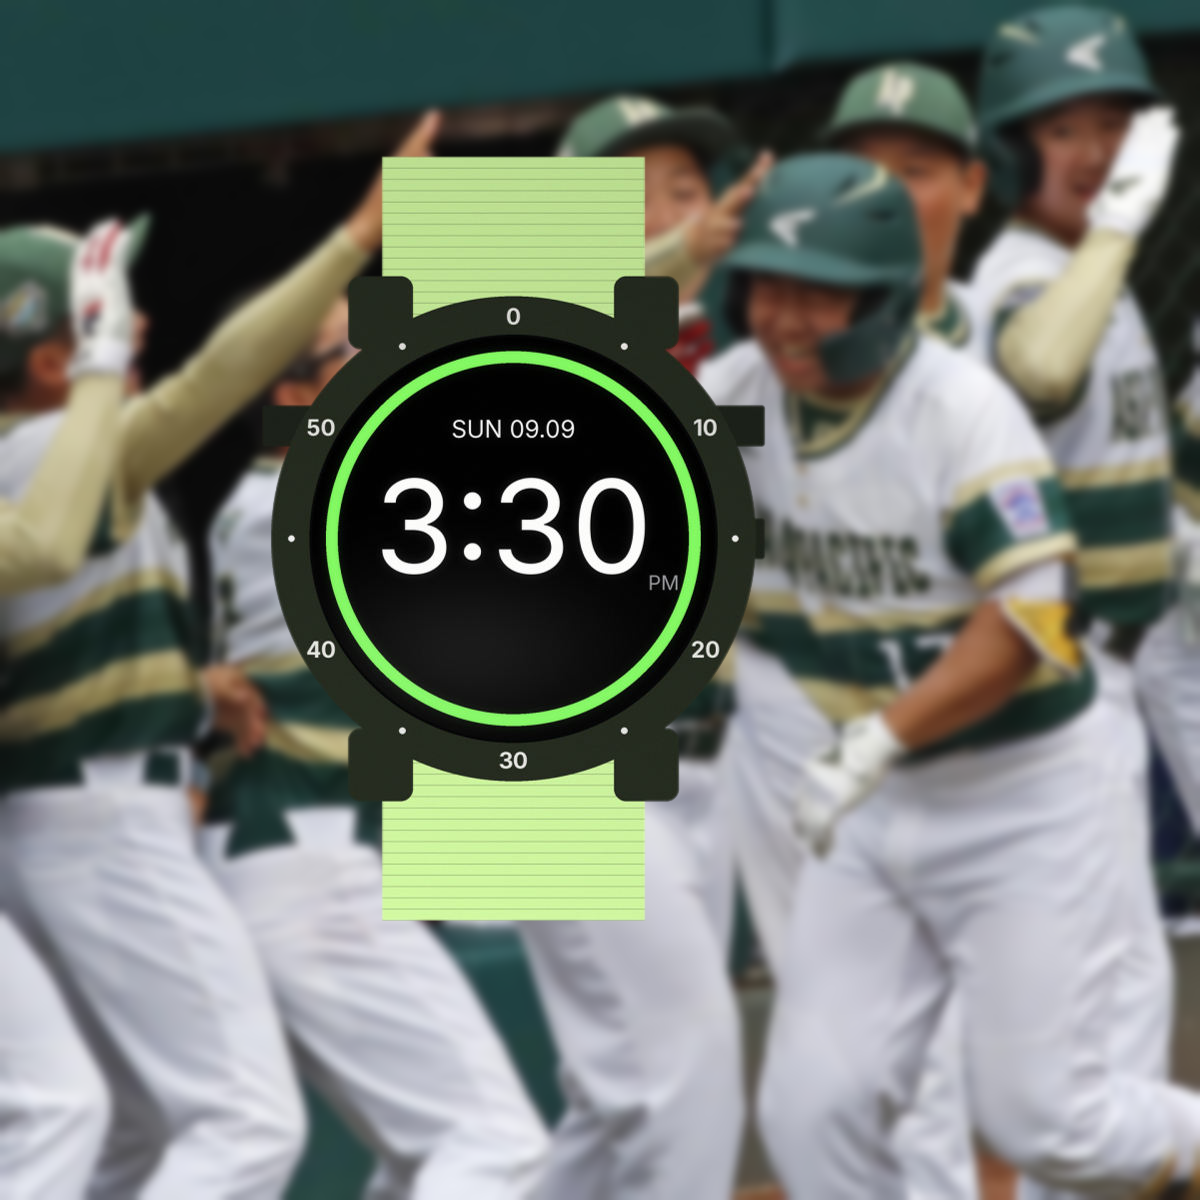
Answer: 3.30
